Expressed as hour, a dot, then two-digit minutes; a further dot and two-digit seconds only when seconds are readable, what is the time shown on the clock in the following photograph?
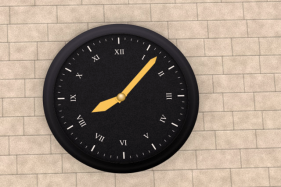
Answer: 8.07
